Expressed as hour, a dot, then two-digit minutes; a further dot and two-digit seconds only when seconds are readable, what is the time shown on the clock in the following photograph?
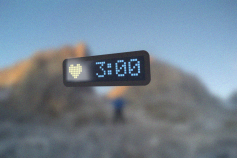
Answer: 3.00
